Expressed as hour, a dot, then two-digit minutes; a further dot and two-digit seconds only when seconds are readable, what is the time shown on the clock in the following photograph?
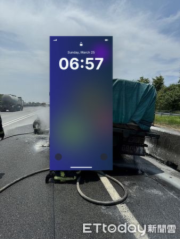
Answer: 6.57
